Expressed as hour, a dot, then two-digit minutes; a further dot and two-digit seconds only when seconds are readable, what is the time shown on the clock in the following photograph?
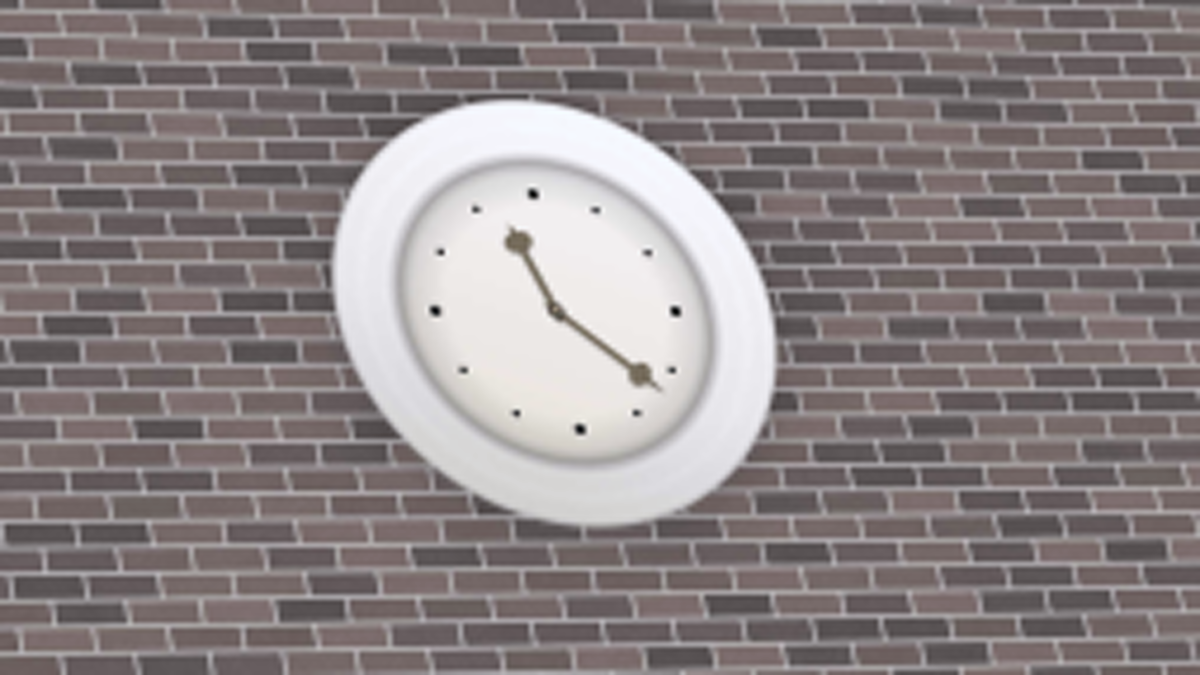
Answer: 11.22
